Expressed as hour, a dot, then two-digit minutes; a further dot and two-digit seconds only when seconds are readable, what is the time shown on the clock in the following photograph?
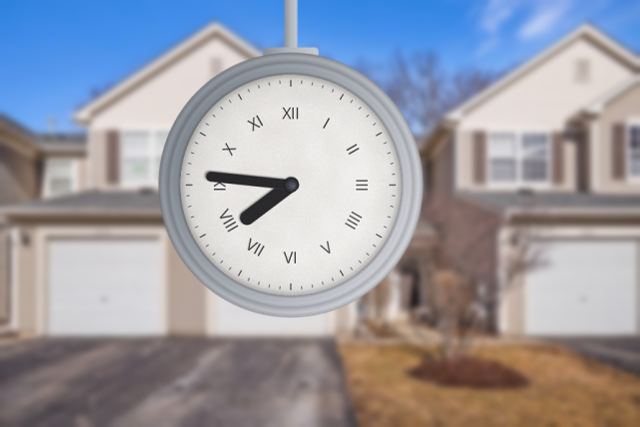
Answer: 7.46
